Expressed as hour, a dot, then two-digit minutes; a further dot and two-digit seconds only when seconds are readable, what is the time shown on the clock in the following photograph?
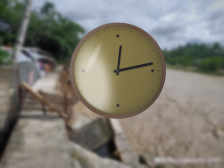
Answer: 12.13
